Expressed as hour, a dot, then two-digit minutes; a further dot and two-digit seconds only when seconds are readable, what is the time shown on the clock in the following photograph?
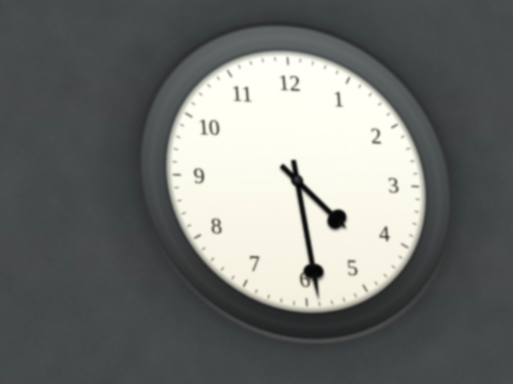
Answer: 4.29
